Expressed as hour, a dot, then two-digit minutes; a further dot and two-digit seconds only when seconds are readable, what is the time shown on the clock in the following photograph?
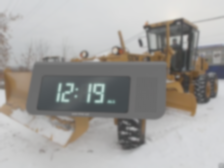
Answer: 12.19
